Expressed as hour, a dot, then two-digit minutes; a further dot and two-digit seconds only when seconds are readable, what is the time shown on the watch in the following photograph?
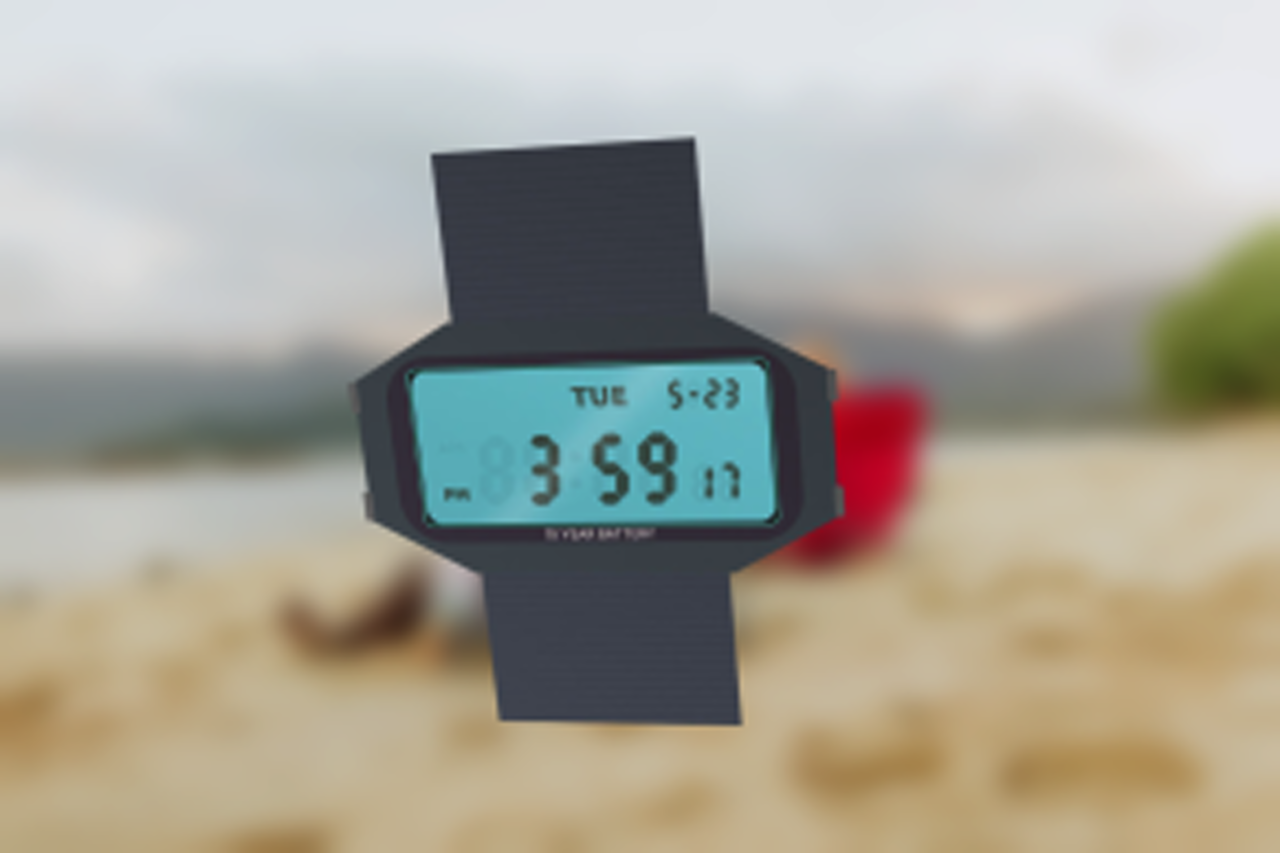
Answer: 3.59.17
